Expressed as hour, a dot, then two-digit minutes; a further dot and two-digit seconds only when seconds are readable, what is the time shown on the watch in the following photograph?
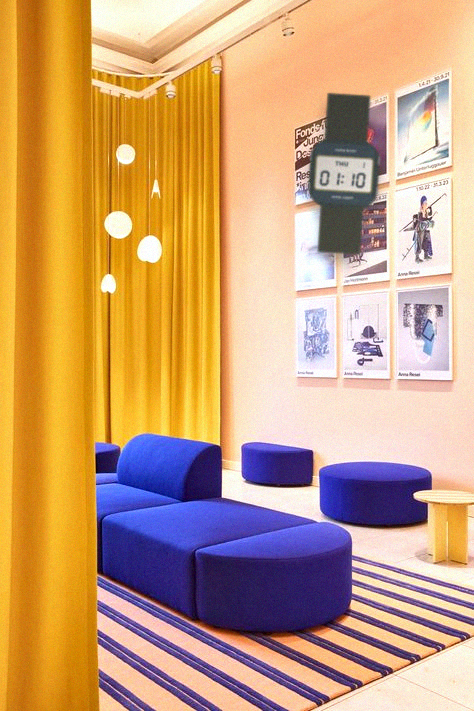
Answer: 1.10
